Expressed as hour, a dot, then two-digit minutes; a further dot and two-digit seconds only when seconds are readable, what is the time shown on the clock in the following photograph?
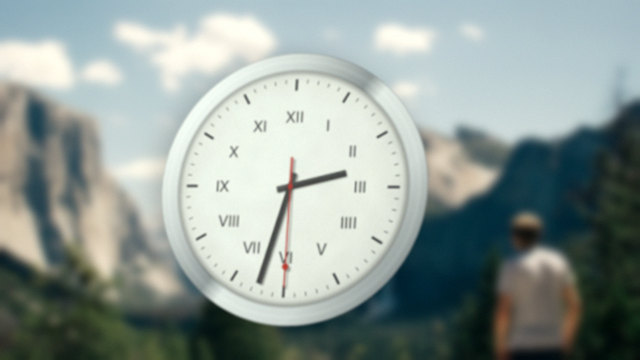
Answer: 2.32.30
